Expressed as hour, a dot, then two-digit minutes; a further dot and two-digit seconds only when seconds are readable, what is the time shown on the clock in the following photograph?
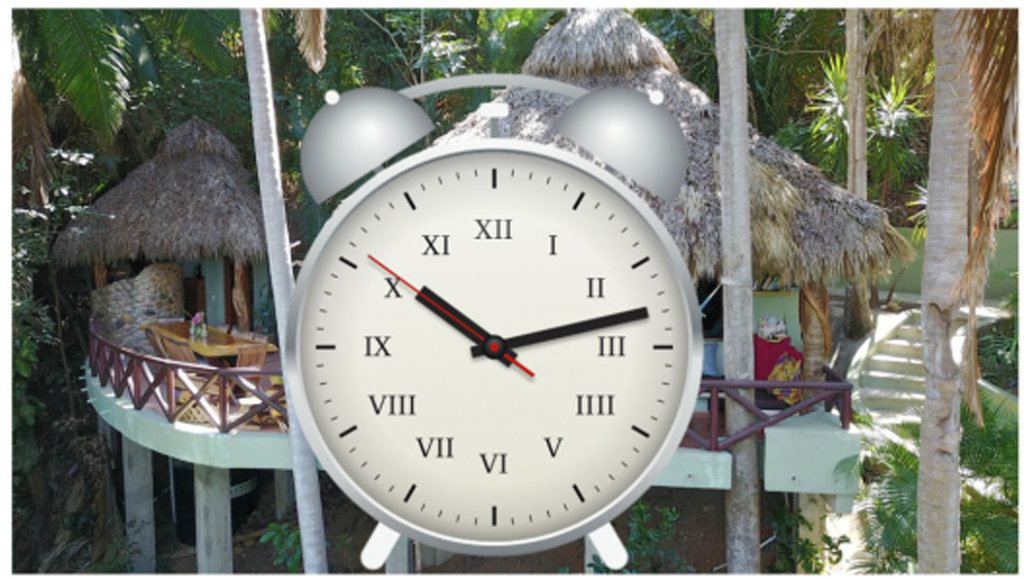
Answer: 10.12.51
